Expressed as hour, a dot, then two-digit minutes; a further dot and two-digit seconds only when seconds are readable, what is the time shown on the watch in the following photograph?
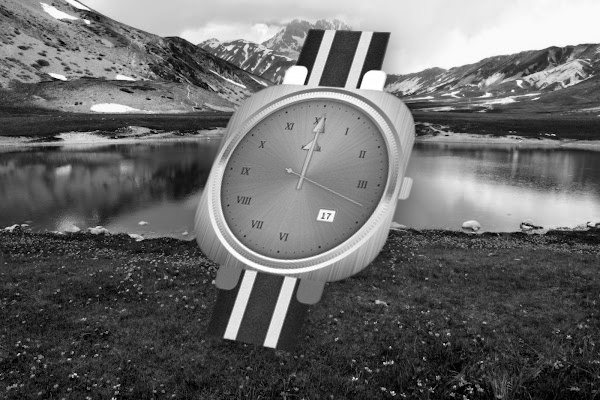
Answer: 12.00.18
